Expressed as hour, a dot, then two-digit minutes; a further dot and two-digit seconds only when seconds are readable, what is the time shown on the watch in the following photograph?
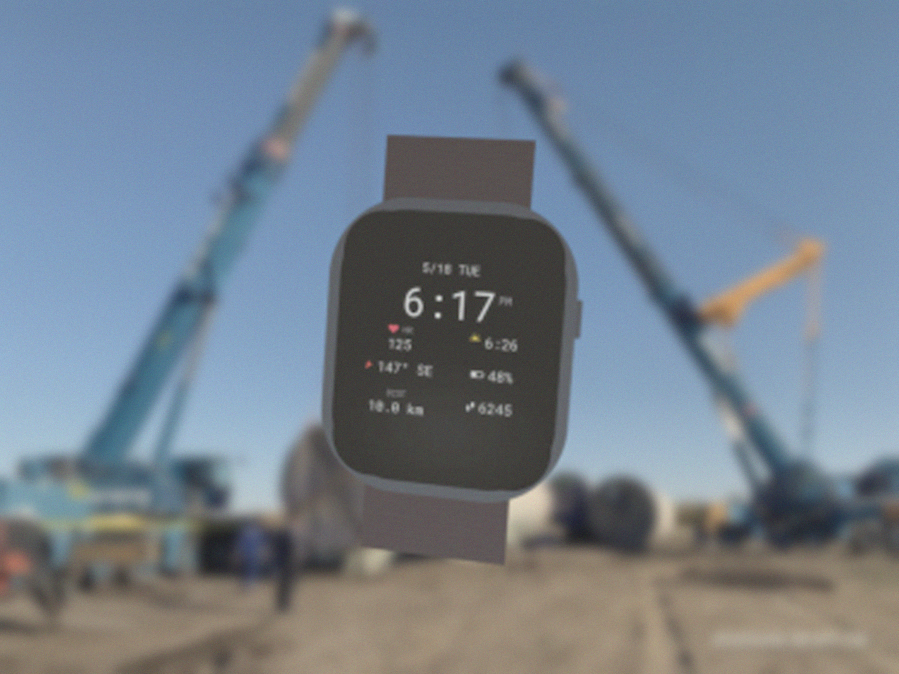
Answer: 6.17
